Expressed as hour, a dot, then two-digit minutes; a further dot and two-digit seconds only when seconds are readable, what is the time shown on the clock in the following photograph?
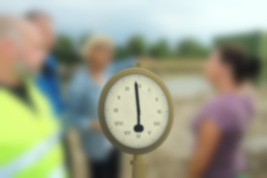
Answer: 5.59
